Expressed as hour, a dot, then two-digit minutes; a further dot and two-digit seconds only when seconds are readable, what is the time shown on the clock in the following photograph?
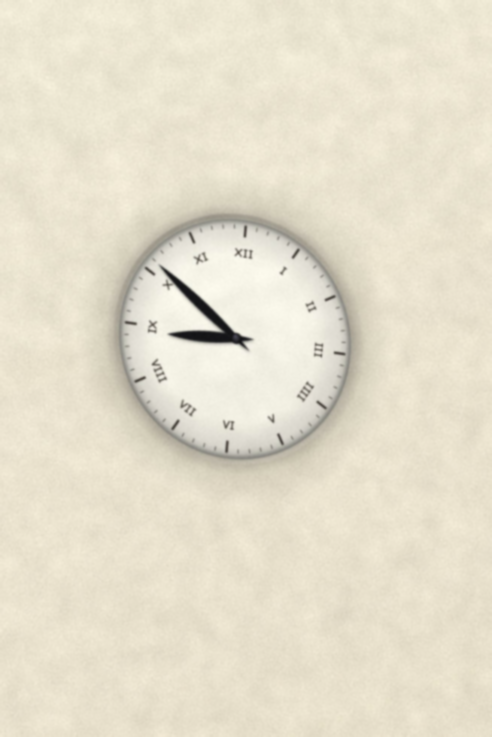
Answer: 8.51
